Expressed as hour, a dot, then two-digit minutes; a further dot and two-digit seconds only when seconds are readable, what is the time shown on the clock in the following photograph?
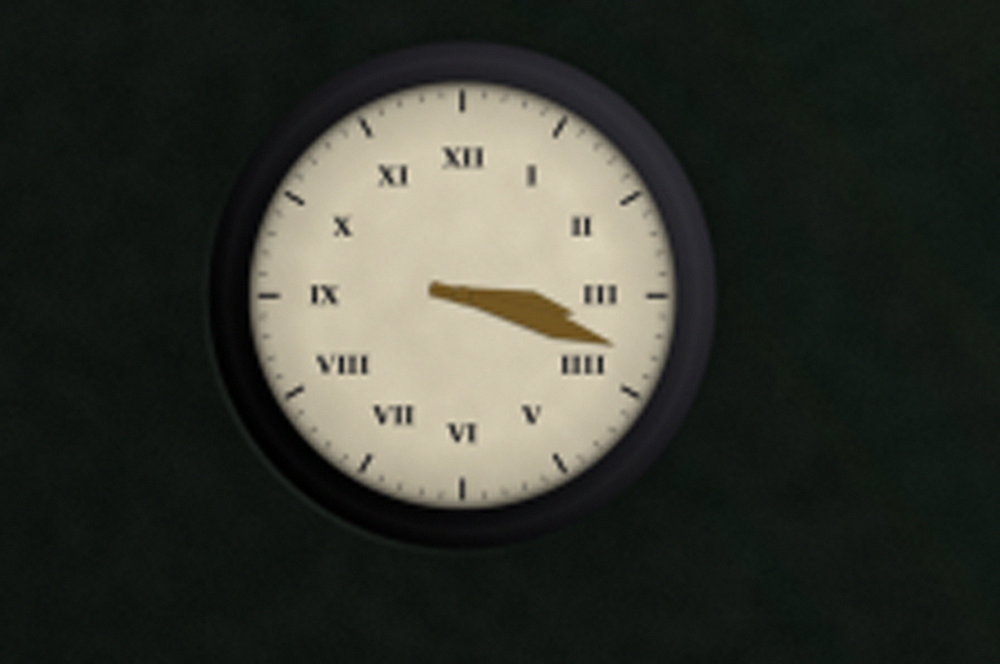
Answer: 3.18
